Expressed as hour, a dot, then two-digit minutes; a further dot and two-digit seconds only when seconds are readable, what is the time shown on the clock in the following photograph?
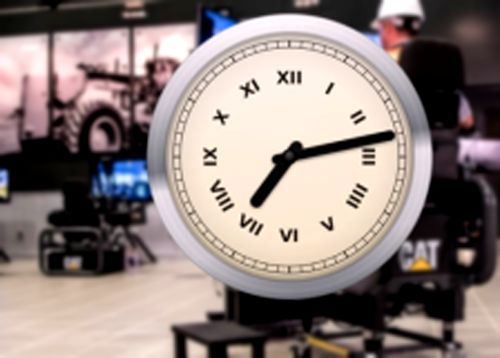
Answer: 7.13
